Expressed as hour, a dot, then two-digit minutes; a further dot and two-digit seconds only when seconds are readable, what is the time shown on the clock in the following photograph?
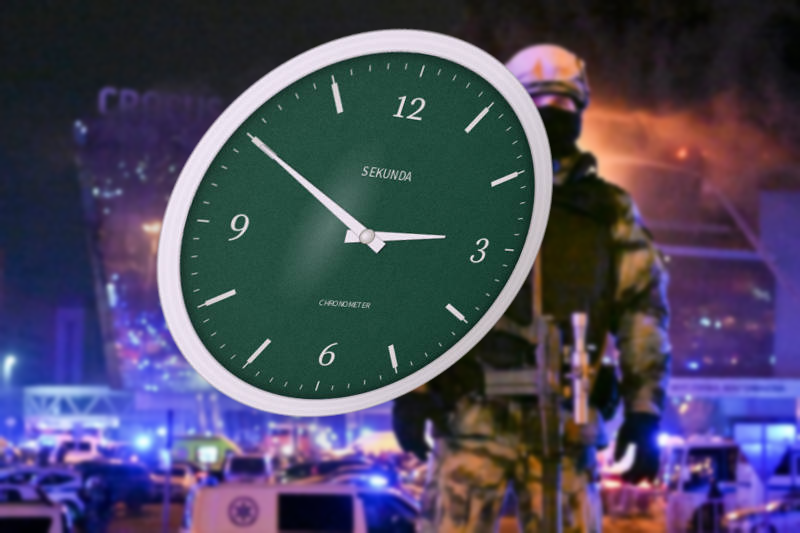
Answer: 2.50
